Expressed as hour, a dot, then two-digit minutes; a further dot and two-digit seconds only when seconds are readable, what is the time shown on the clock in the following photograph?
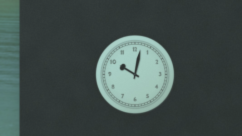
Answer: 10.02
